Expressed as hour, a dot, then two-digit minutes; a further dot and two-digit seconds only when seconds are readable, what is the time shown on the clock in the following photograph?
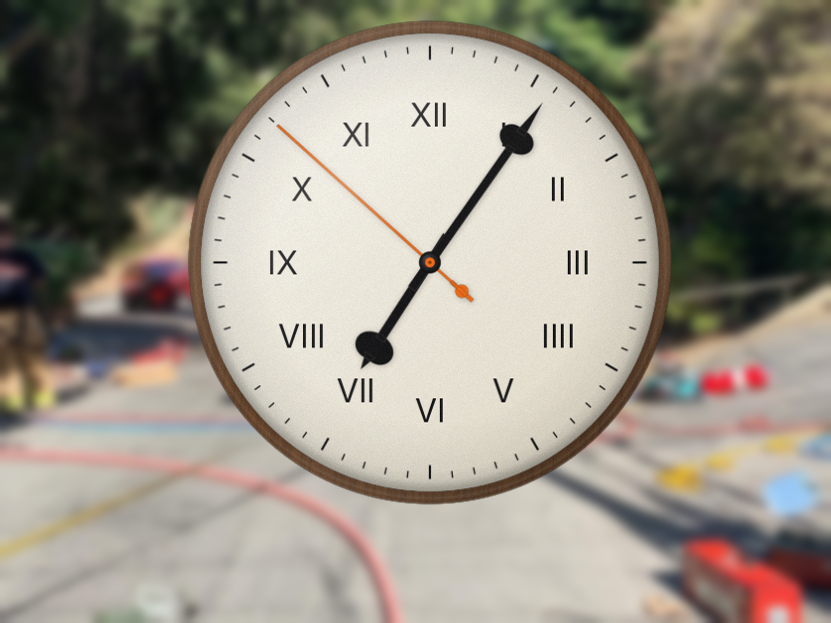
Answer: 7.05.52
